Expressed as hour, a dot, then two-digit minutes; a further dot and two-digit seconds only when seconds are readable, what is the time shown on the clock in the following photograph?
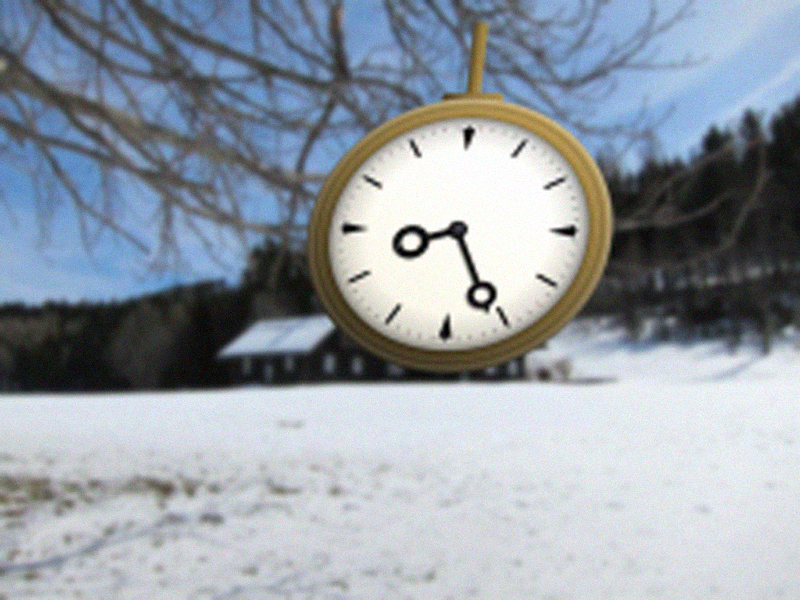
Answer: 8.26
